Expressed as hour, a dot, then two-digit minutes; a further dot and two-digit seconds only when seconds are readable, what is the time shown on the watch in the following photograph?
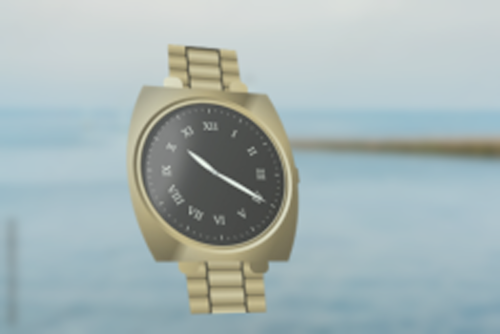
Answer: 10.20
